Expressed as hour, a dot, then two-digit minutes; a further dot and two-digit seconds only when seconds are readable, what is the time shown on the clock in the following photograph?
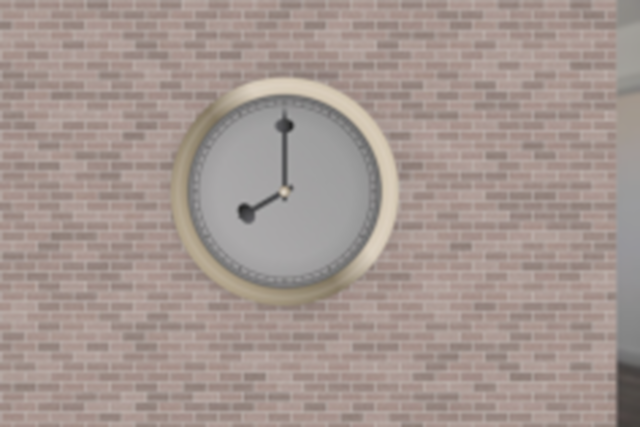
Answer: 8.00
